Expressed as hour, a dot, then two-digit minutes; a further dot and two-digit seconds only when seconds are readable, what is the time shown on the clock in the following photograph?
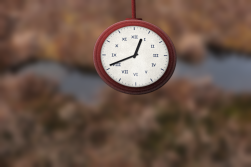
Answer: 12.41
